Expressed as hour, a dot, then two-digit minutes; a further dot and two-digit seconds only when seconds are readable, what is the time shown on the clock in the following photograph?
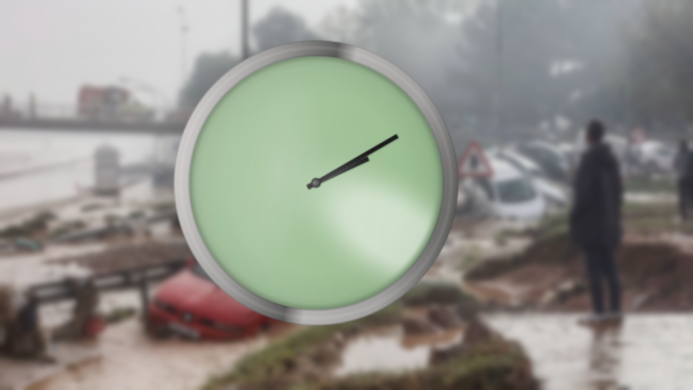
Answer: 2.10
